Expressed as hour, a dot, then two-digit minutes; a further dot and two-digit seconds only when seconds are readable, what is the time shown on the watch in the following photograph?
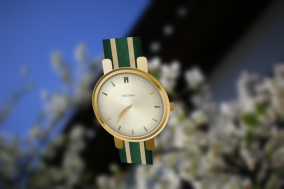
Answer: 7.37
